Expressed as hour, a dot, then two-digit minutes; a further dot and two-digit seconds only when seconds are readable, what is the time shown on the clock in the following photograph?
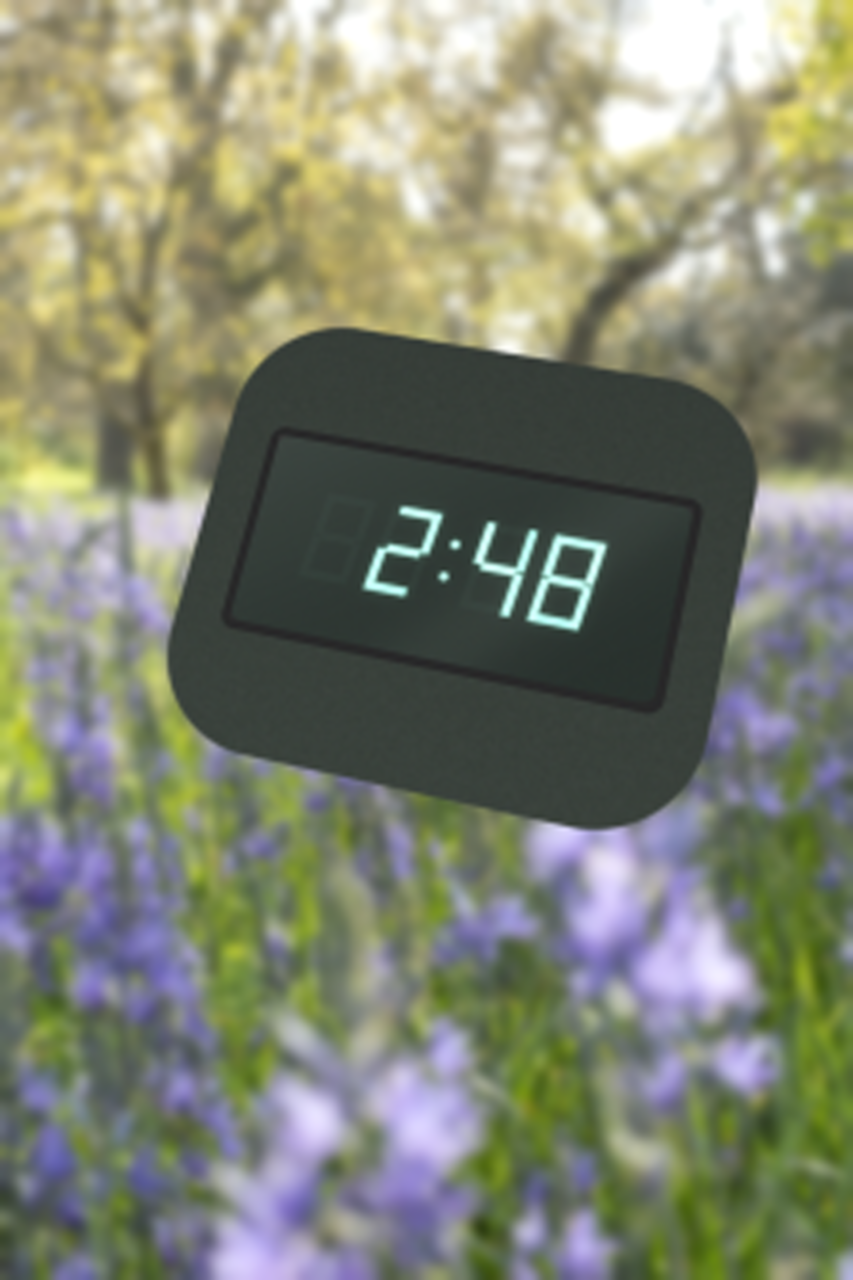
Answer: 2.48
